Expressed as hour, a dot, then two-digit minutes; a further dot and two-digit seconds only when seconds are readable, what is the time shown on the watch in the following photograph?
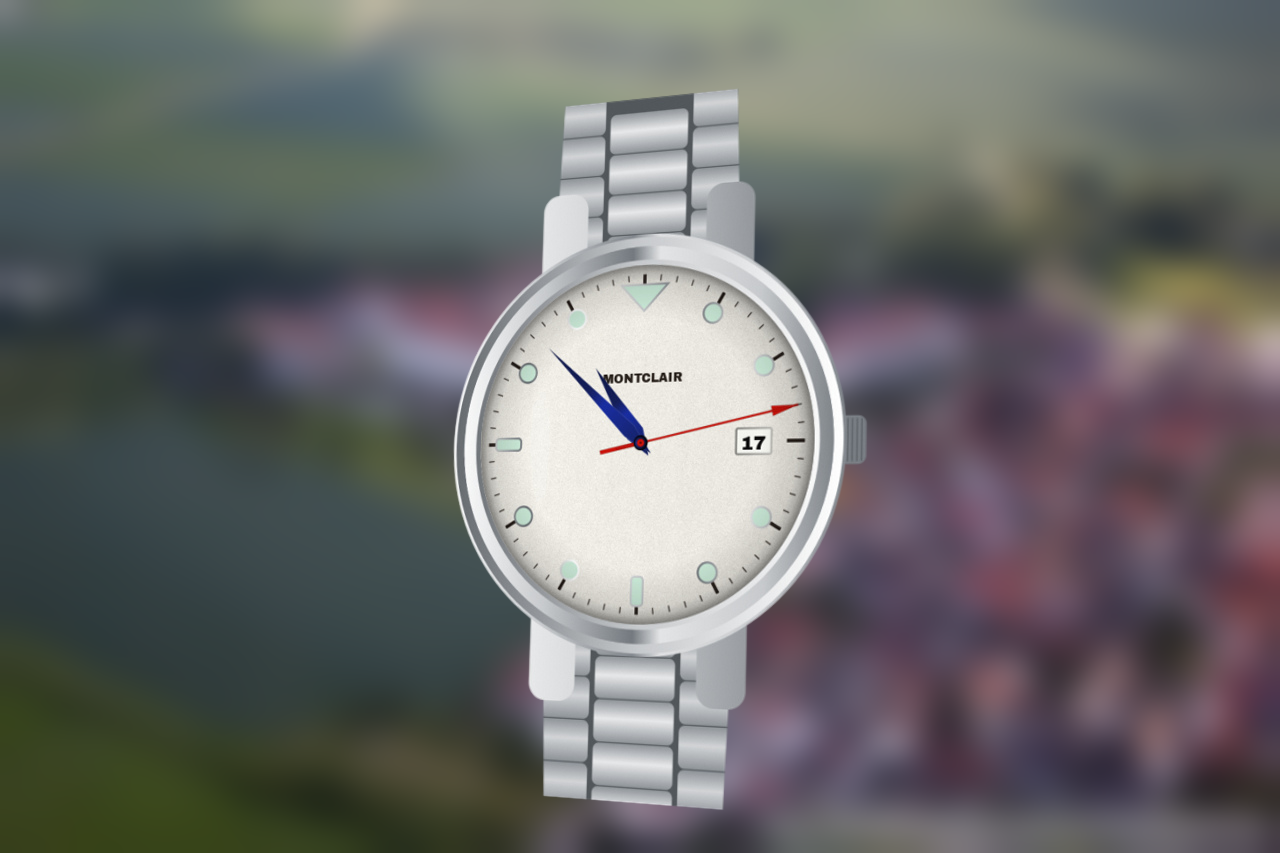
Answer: 10.52.13
